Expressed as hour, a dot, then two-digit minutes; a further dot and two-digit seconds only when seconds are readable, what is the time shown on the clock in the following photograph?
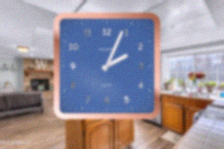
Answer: 2.04
